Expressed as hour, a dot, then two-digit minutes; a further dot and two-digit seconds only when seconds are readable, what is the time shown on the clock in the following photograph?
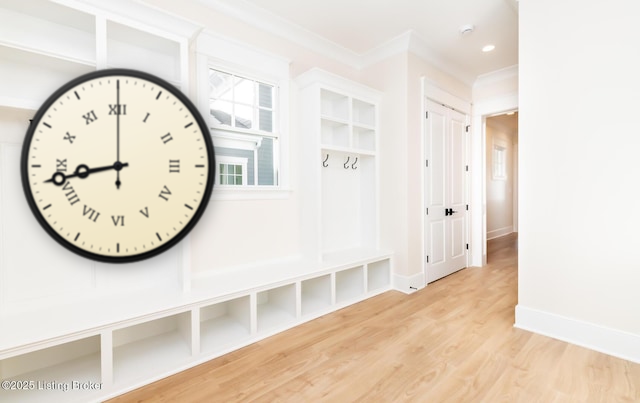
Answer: 8.43.00
